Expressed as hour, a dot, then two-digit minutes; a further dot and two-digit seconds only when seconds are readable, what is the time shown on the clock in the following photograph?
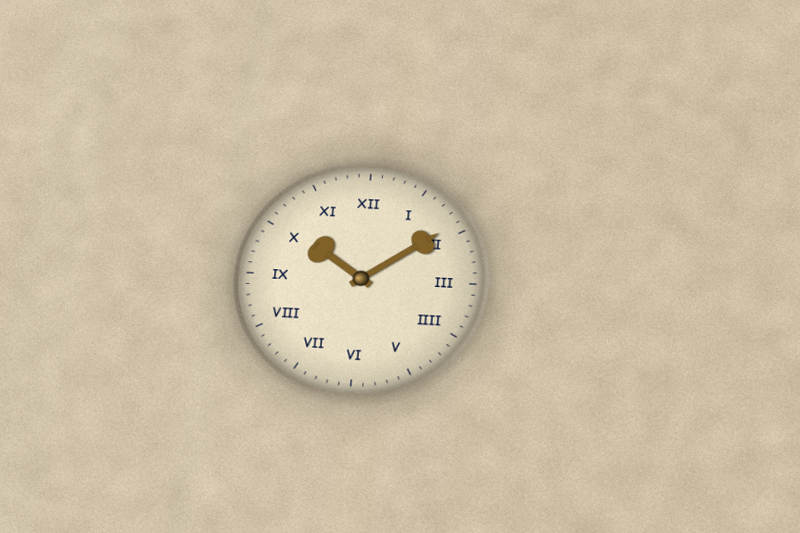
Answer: 10.09
